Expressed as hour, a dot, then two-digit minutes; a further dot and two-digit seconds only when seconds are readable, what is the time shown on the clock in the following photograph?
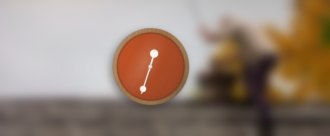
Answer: 12.33
